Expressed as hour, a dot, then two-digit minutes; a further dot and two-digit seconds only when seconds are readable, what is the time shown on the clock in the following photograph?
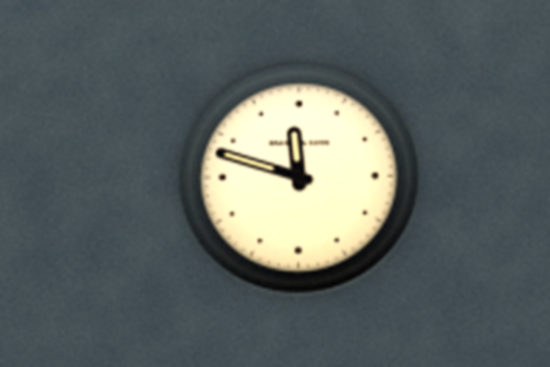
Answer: 11.48
